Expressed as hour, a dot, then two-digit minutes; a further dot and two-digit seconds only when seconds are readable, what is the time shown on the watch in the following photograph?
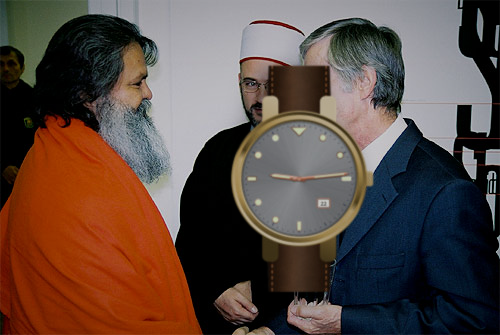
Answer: 9.14
